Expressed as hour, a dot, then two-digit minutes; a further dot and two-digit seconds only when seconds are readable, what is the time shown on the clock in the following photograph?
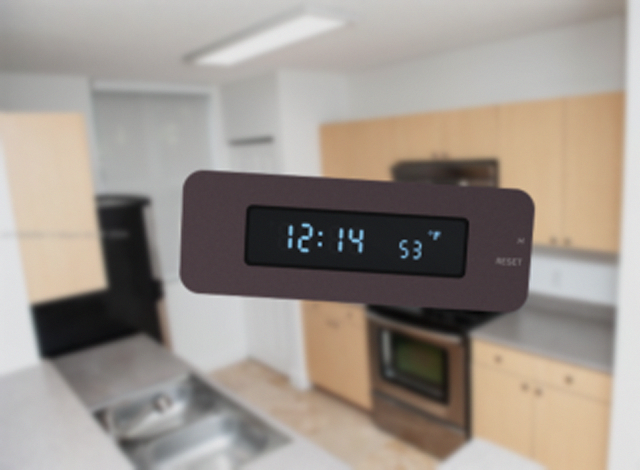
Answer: 12.14
